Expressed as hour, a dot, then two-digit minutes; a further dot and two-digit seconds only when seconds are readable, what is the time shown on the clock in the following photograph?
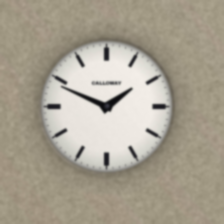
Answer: 1.49
